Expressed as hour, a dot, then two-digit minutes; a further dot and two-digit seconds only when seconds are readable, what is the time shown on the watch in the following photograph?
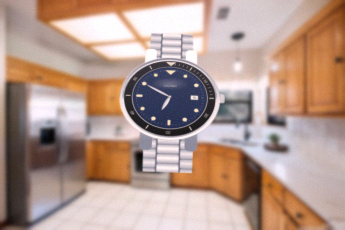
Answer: 6.50
